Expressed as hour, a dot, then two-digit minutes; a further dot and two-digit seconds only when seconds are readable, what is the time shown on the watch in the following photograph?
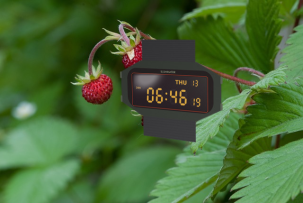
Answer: 6.46.19
